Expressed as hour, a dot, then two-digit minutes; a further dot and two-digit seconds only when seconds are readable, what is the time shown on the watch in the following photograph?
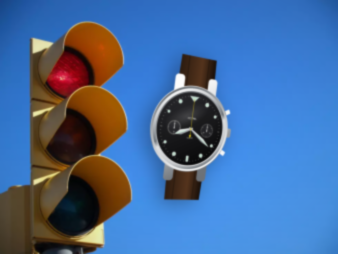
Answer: 8.21
